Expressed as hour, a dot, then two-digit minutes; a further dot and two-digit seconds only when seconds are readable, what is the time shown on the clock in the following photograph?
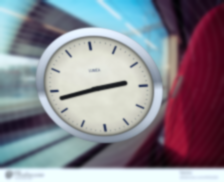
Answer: 2.43
